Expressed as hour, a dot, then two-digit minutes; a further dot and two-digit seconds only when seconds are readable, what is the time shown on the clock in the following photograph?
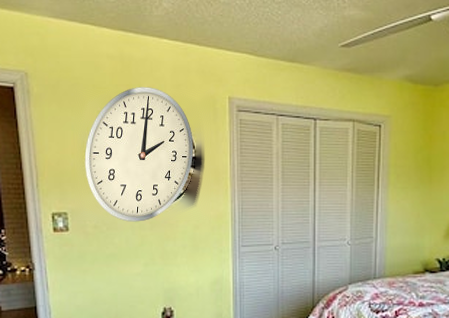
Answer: 2.00
